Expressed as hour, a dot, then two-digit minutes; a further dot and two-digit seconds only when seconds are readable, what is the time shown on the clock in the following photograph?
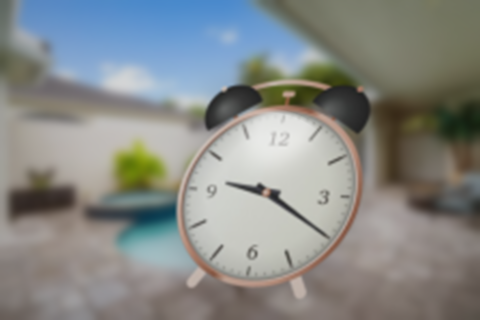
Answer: 9.20
